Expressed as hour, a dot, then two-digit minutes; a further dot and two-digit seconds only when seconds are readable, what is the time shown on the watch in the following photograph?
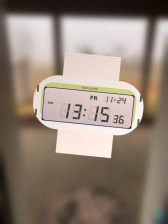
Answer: 13.15.36
